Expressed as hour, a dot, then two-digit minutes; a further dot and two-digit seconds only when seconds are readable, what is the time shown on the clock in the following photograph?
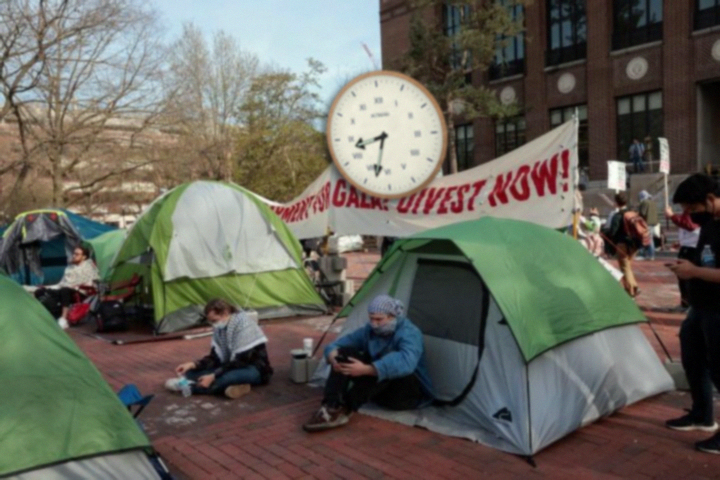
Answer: 8.33
